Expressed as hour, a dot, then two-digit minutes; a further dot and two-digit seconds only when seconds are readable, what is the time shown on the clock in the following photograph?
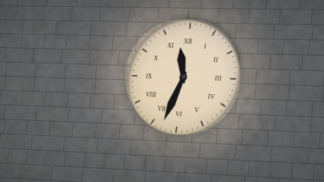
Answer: 11.33
